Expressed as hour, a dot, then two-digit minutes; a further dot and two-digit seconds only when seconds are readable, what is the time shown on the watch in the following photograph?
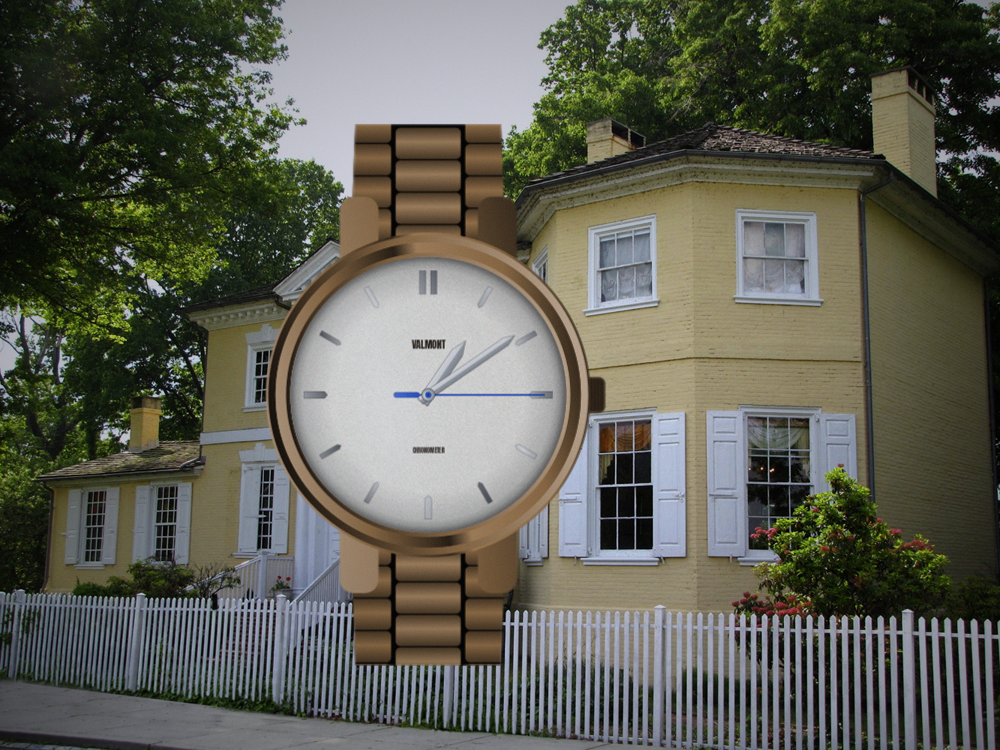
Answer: 1.09.15
